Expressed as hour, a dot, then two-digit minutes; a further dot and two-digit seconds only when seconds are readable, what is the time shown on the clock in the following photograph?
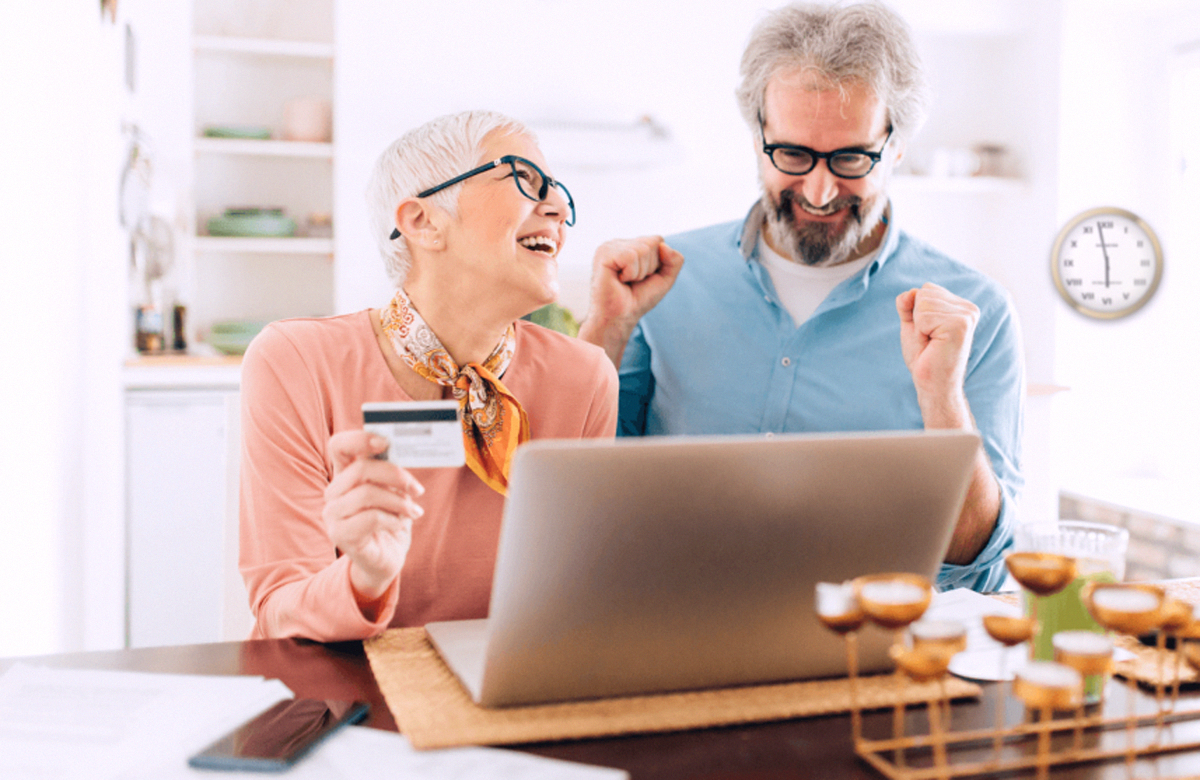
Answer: 5.58
